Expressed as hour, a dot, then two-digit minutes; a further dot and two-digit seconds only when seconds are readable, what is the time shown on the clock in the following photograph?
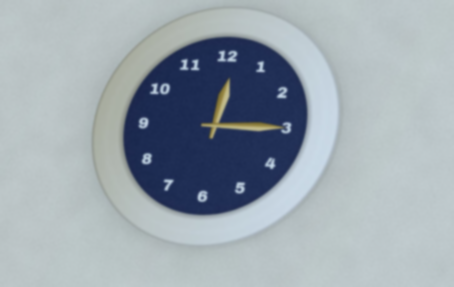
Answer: 12.15
